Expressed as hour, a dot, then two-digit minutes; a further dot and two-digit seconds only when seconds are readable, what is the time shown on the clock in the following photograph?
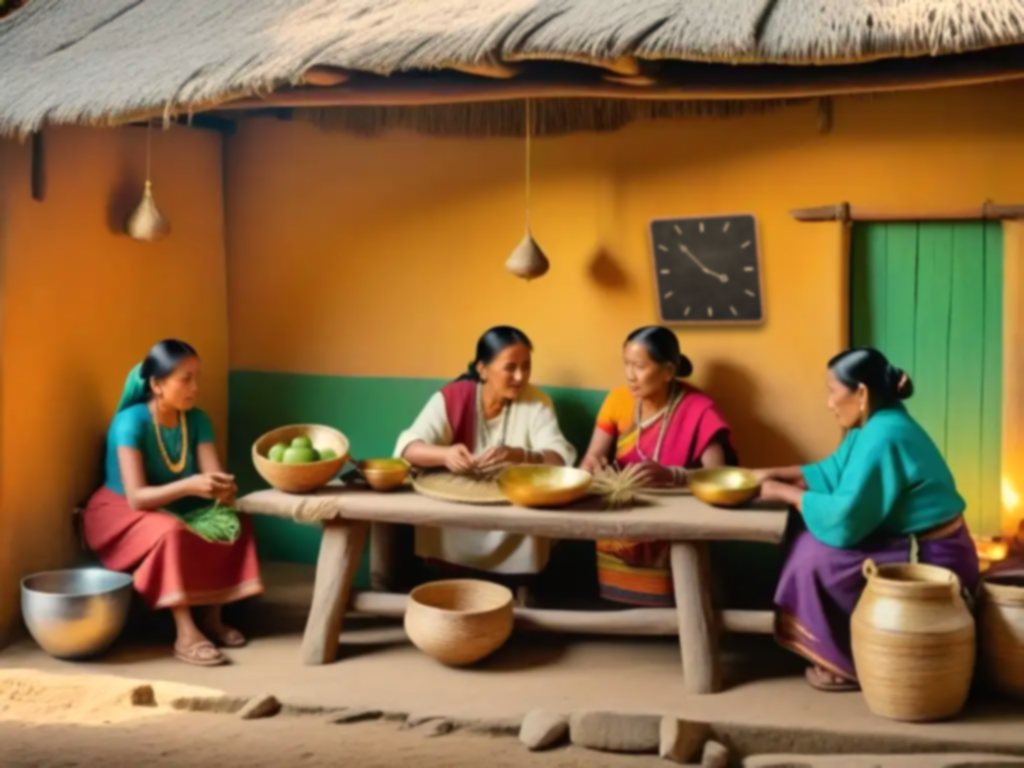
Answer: 3.53
